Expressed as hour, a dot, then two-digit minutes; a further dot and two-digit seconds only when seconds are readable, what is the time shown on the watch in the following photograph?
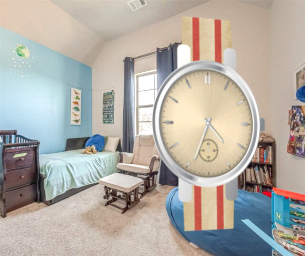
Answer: 4.34
